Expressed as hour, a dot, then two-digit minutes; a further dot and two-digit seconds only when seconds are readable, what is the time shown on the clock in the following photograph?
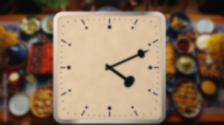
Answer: 4.11
